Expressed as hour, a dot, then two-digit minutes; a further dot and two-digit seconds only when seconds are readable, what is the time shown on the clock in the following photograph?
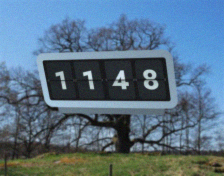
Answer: 11.48
